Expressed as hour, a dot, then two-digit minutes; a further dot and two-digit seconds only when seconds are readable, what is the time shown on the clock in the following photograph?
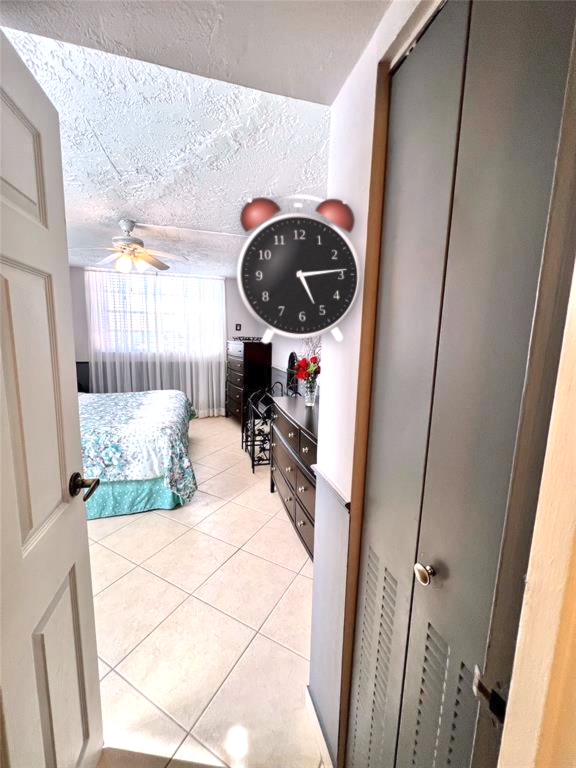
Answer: 5.14
